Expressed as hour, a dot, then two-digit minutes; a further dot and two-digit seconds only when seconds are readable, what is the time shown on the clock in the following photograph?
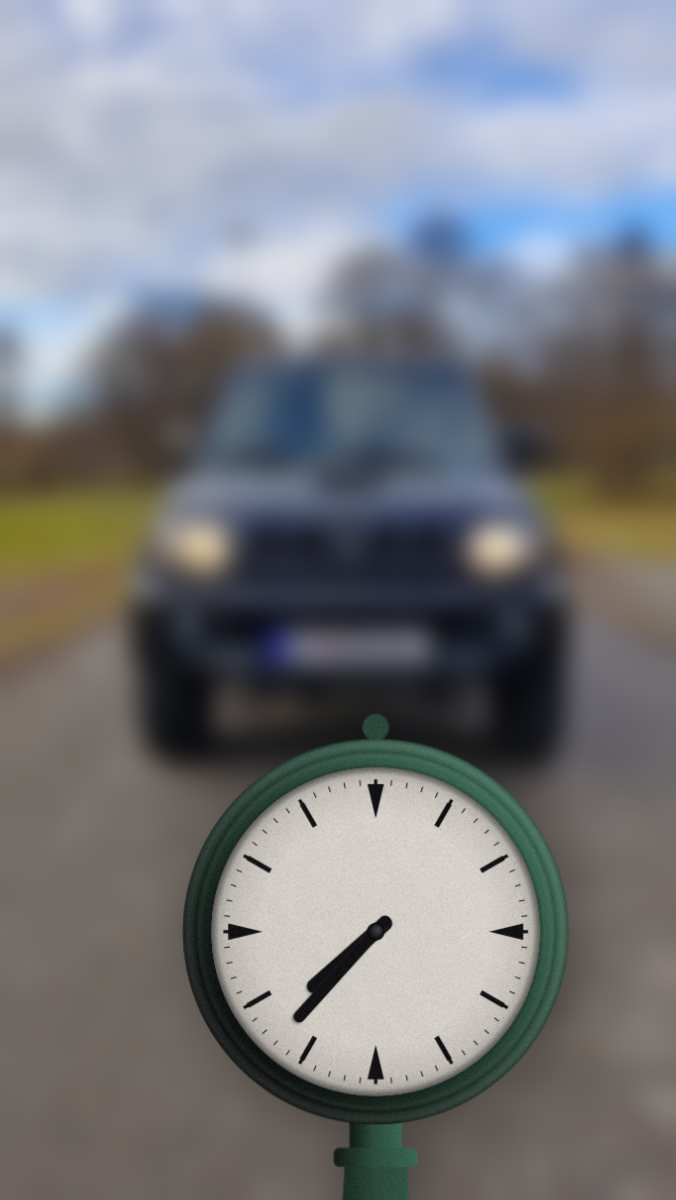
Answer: 7.37
